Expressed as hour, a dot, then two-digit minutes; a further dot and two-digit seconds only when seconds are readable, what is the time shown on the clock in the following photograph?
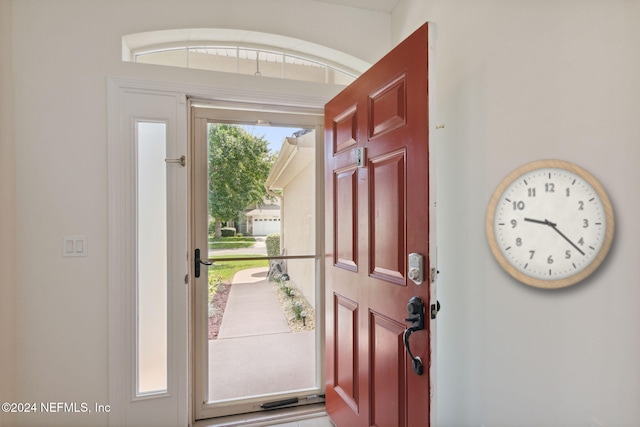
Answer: 9.22
